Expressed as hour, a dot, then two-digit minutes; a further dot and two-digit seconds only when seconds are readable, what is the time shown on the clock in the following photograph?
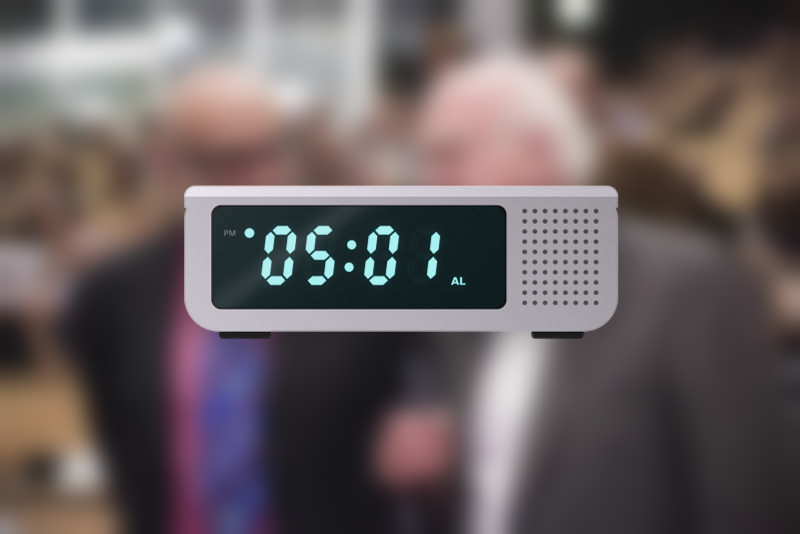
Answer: 5.01
